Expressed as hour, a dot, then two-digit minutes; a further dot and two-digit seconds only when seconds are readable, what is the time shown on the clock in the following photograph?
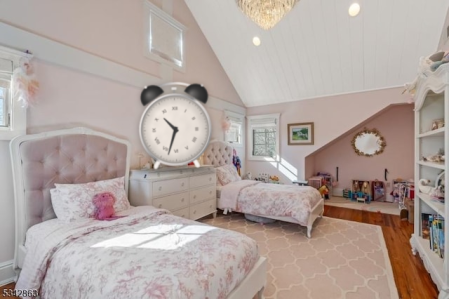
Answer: 10.33
